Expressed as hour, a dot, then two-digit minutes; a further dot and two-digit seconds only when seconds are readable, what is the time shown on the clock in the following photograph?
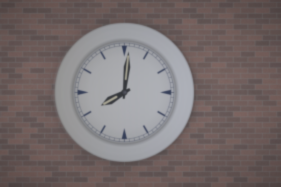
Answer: 8.01
